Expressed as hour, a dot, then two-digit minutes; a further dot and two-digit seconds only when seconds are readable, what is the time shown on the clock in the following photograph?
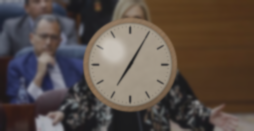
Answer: 7.05
